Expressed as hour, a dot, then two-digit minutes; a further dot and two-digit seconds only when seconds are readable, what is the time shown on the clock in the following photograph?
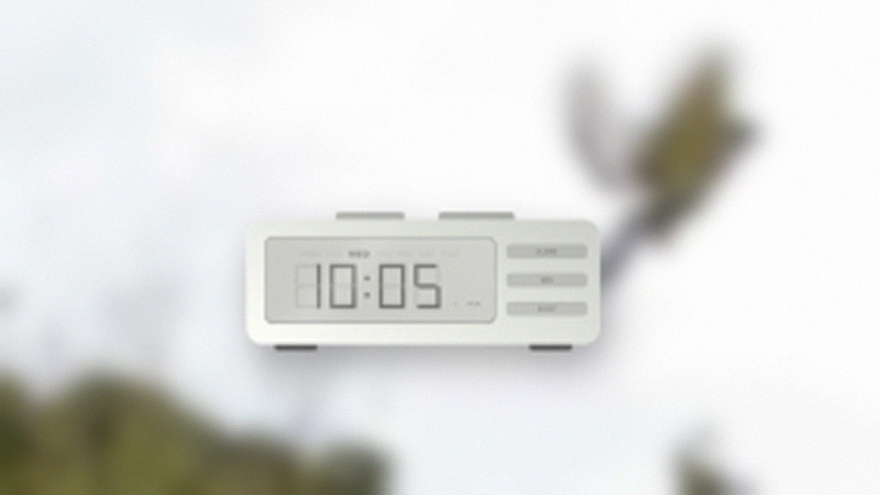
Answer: 10.05
